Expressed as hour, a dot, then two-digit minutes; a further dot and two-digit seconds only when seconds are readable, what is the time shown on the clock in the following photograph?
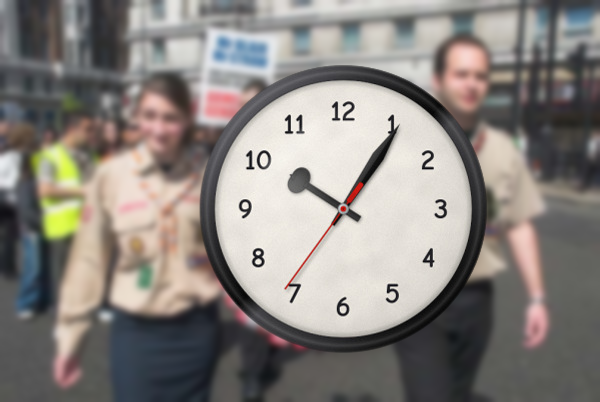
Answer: 10.05.36
